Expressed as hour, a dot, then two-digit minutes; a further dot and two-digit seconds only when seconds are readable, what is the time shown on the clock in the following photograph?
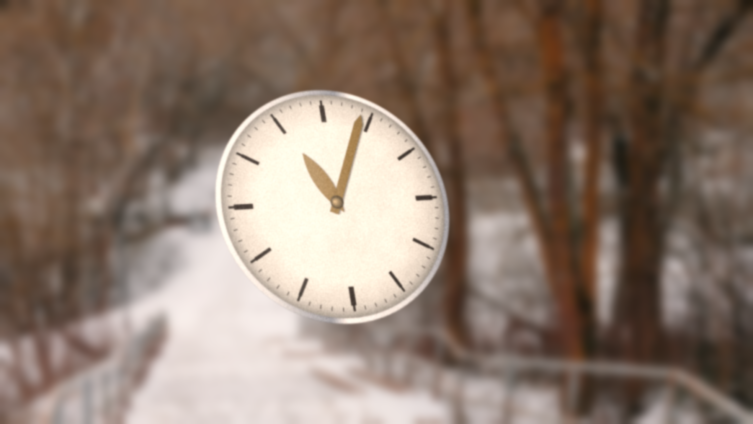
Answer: 11.04
